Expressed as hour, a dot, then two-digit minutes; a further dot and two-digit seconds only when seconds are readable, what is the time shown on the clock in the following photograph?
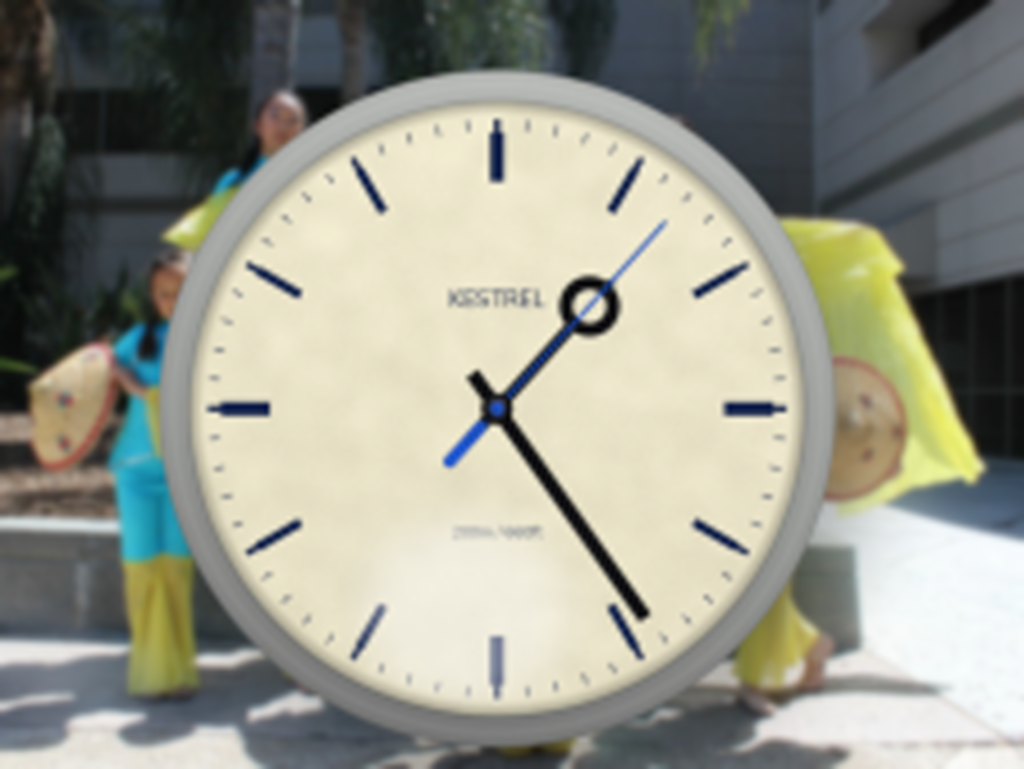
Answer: 1.24.07
